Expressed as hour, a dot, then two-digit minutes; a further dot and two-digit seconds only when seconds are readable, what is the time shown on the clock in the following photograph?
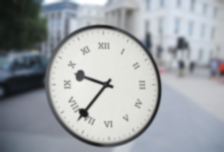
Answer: 9.37
